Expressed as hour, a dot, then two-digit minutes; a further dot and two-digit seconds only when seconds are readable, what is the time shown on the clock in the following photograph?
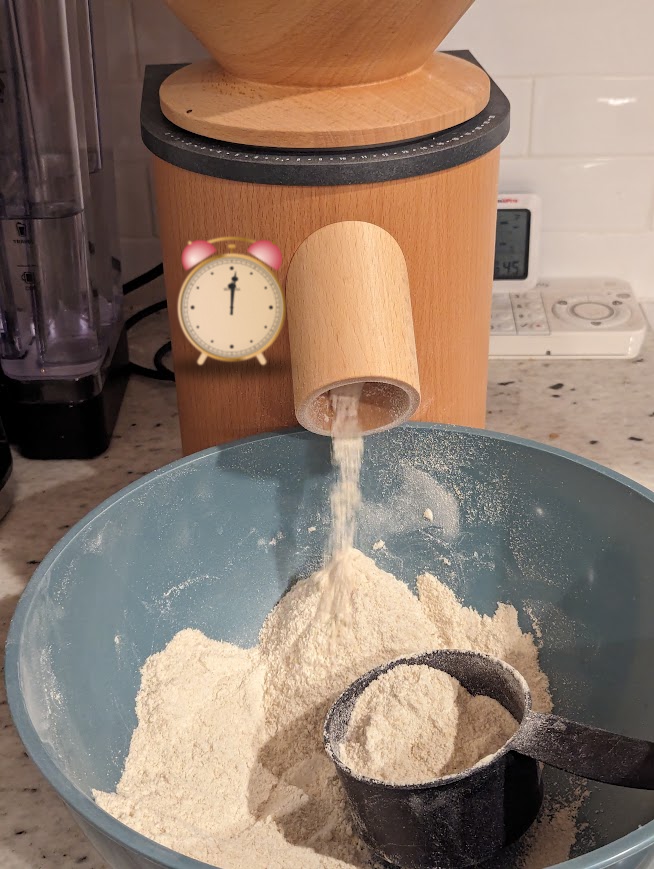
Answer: 12.01
